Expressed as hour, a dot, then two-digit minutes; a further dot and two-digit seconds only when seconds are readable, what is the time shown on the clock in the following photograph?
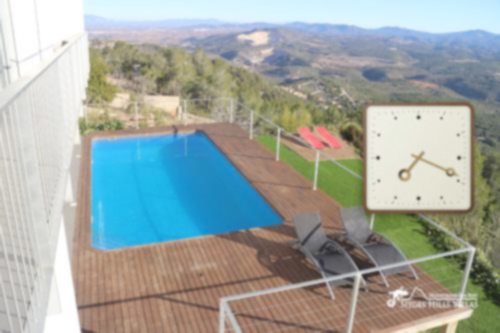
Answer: 7.19
